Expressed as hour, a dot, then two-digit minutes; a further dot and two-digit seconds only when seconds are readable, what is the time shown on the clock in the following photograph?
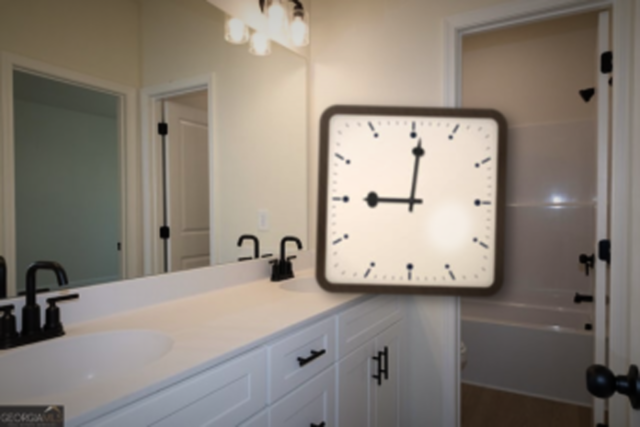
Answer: 9.01
